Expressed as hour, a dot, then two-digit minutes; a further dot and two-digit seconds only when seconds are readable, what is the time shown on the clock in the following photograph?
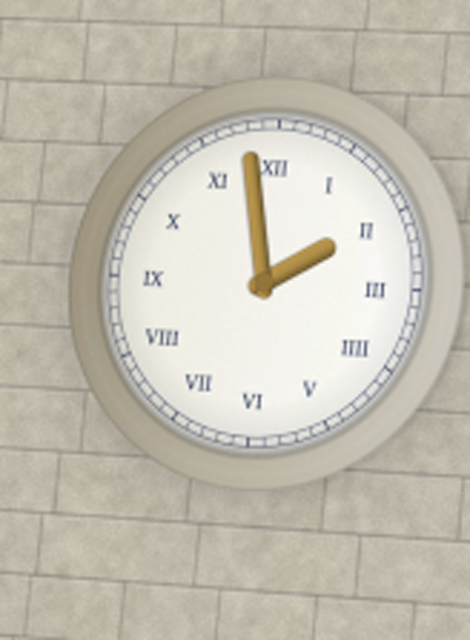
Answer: 1.58
